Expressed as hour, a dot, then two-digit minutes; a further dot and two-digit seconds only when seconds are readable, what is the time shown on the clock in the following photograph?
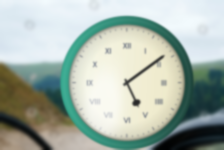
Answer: 5.09
